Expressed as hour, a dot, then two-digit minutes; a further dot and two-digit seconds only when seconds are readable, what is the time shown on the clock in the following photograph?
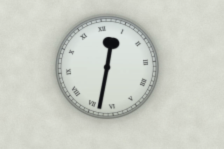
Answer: 12.33
